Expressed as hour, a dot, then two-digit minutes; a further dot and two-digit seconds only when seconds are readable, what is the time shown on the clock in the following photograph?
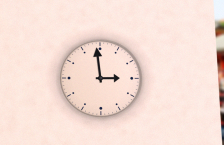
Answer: 2.59
